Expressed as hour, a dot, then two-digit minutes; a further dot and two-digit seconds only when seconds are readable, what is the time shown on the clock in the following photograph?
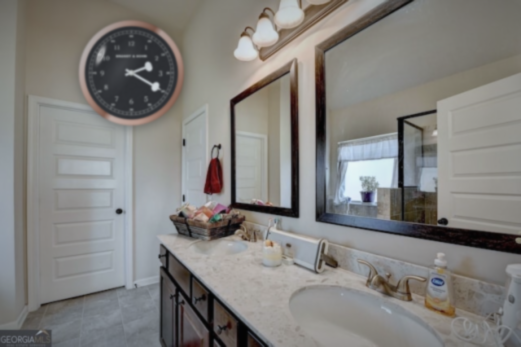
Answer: 2.20
